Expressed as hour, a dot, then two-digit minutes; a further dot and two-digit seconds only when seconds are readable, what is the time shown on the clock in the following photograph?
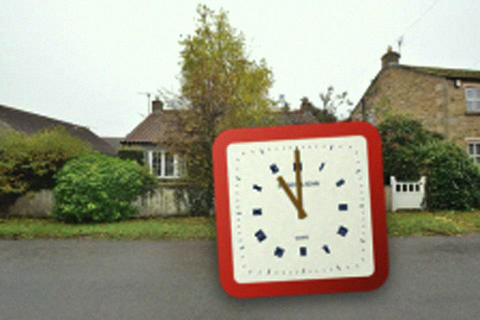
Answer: 11.00
